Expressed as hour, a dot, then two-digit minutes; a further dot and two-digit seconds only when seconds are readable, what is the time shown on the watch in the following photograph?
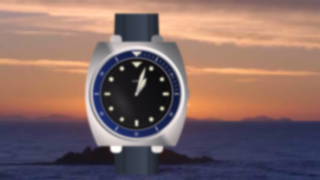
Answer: 1.03
